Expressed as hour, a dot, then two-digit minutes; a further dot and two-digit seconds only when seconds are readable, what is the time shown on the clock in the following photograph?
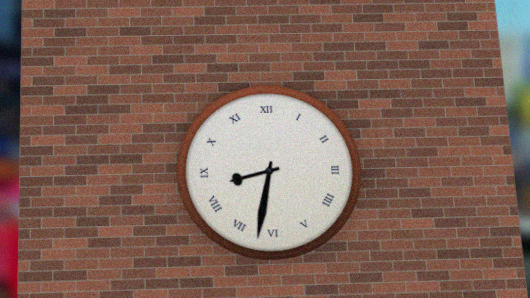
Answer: 8.32
